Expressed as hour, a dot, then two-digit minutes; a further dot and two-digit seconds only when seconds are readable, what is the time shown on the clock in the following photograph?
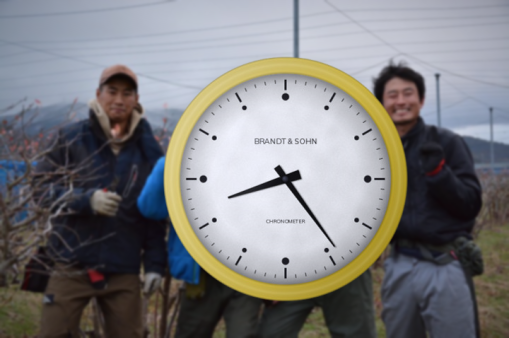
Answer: 8.24
